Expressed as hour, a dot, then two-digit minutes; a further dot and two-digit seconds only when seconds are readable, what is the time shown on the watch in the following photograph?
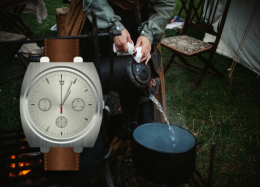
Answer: 1.04
